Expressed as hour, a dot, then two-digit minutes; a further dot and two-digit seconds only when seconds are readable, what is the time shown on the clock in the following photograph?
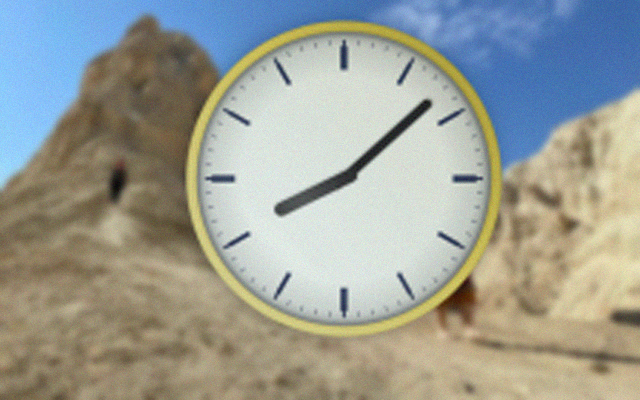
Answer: 8.08
